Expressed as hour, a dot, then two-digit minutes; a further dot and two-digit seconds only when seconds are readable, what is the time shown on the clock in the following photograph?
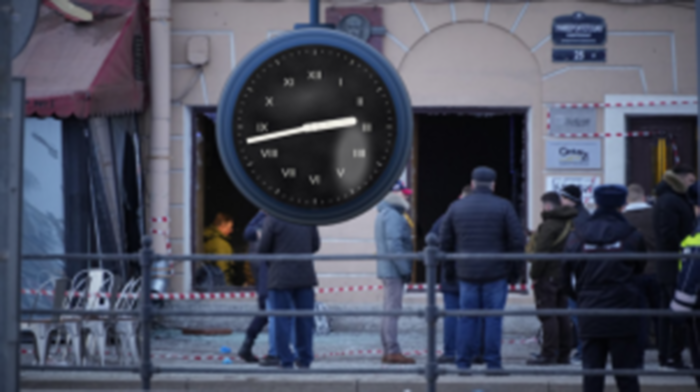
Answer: 2.43
